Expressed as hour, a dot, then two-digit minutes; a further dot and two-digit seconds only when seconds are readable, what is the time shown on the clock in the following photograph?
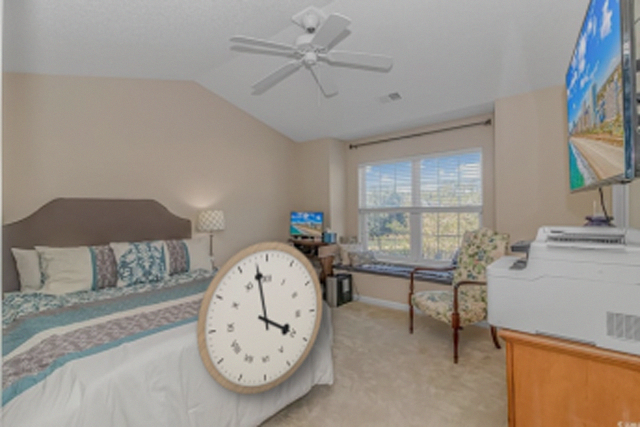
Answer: 3.58
